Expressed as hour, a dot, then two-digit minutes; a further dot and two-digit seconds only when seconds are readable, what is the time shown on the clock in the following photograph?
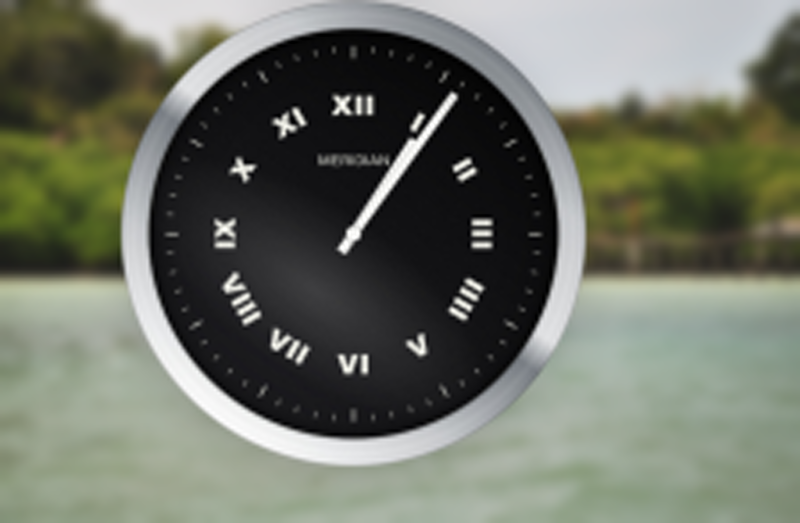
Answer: 1.06
